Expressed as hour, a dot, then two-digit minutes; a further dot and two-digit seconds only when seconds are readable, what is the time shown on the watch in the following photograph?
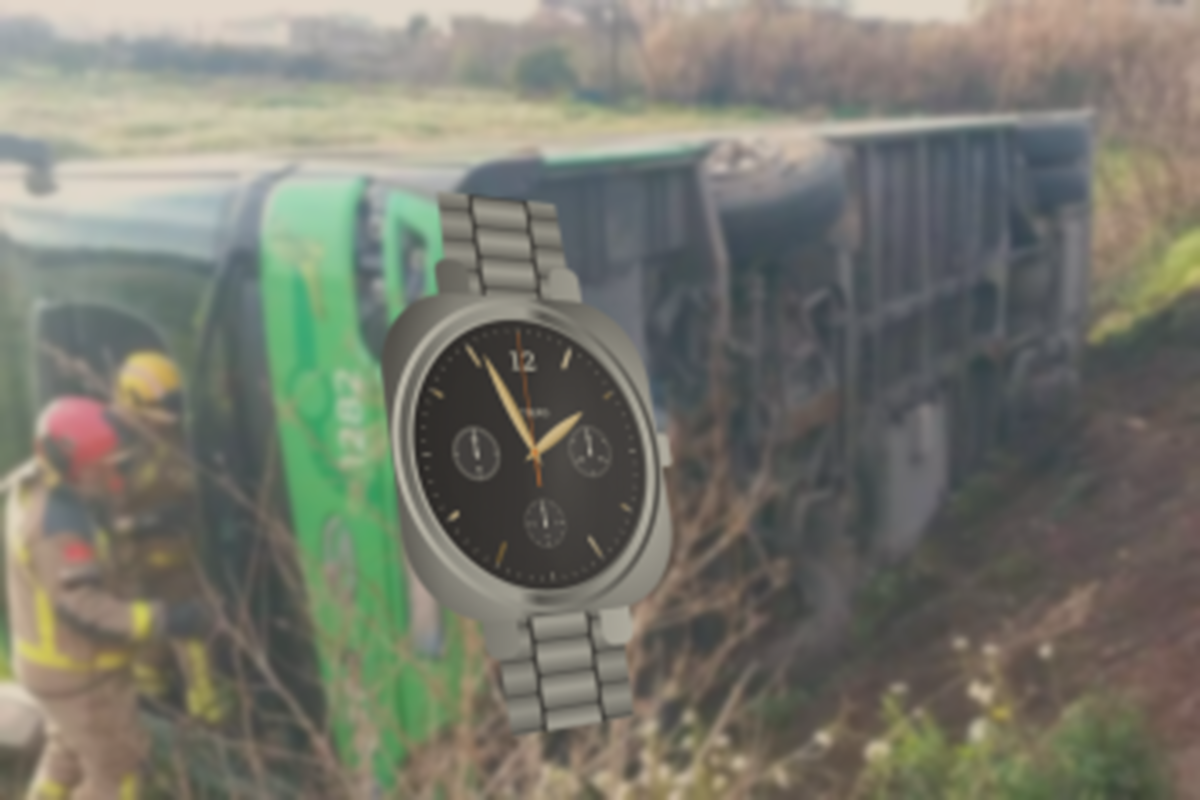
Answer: 1.56
